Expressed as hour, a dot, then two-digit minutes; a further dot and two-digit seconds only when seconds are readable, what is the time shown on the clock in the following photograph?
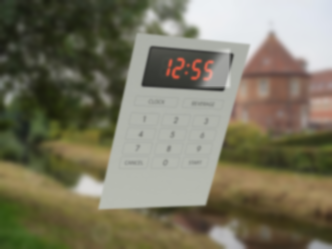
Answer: 12.55
